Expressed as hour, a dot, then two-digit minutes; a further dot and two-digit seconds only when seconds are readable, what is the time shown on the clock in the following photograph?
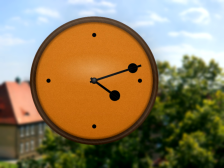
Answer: 4.12
